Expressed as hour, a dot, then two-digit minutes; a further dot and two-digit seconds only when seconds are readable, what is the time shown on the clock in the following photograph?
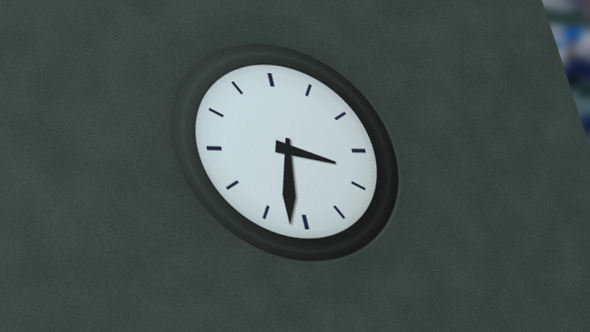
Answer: 3.32
